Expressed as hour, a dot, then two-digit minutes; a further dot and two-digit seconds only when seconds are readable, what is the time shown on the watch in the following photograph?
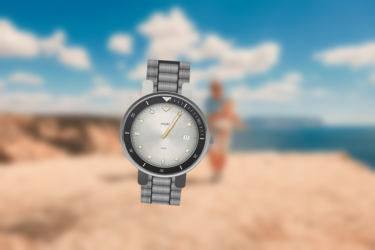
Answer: 1.05
